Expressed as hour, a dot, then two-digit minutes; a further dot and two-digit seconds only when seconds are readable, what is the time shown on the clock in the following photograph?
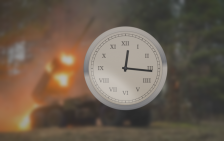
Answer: 12.16
